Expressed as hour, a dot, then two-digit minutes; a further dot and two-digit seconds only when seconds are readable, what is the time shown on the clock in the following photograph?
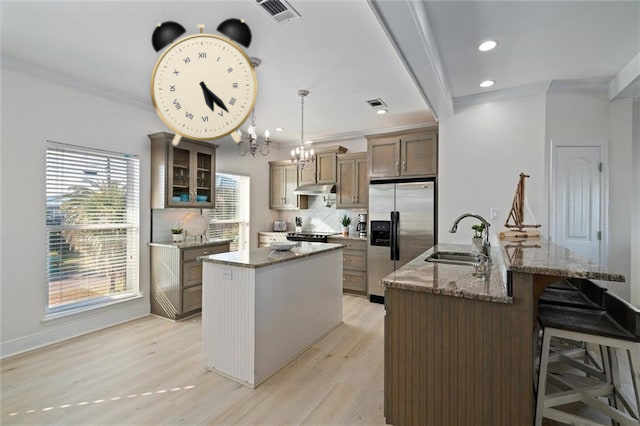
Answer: 5.23
